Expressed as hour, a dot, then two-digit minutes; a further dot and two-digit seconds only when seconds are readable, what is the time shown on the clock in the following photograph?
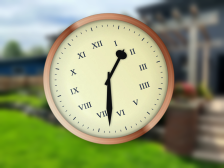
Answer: 1.33
